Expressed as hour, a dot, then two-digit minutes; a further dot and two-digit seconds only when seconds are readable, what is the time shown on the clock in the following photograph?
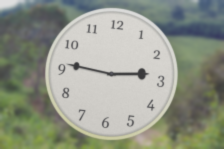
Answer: 2.46
